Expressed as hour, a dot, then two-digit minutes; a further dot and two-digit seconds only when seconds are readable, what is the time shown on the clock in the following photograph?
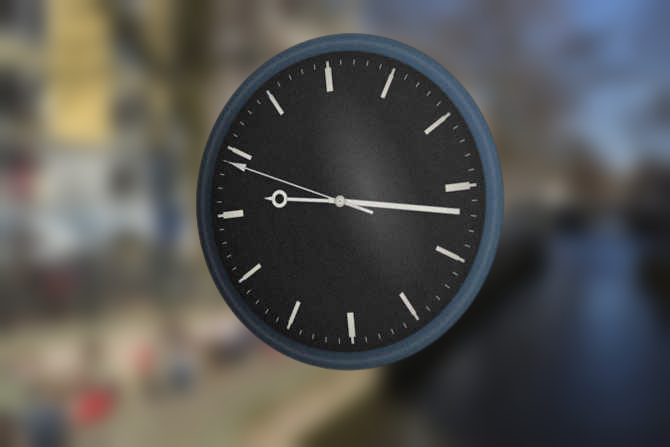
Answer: 9.16.49
